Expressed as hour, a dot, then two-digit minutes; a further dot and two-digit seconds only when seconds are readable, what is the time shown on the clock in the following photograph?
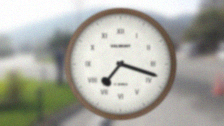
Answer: 7.18
